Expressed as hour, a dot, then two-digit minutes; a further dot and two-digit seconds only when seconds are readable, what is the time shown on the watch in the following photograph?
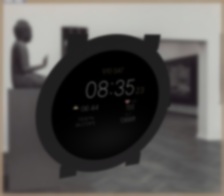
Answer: 8.35
